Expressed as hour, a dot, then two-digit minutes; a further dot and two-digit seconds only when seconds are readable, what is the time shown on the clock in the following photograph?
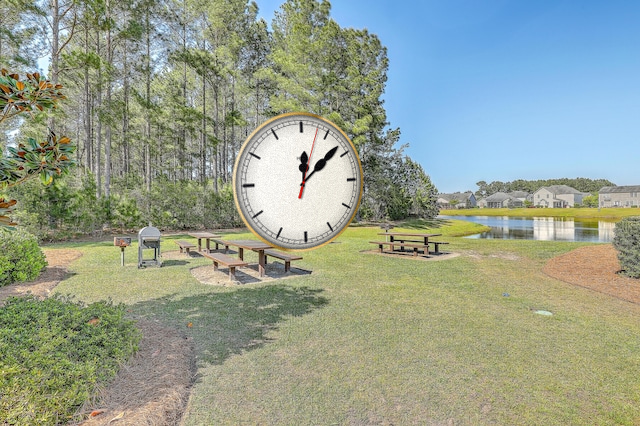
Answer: 12.08.03
